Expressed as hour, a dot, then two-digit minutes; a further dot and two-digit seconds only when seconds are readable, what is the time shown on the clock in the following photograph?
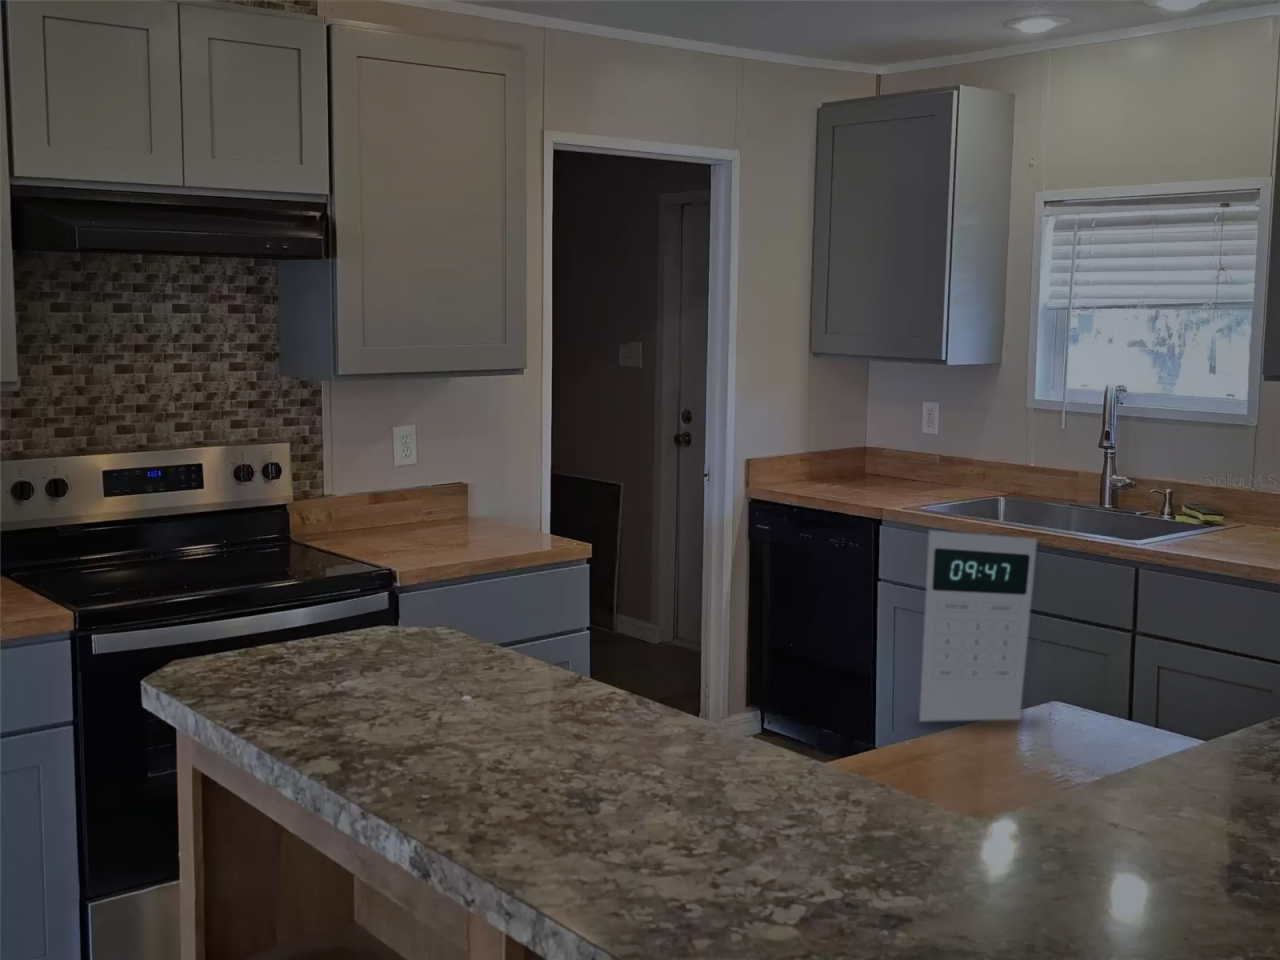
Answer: 9.47
